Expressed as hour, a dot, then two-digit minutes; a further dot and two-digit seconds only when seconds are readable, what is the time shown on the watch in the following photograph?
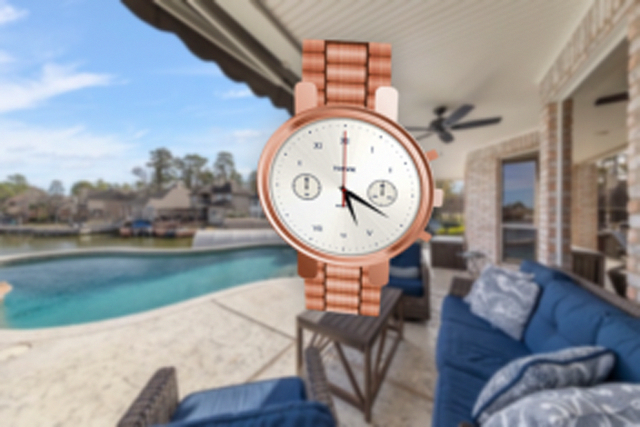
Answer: 5.20
